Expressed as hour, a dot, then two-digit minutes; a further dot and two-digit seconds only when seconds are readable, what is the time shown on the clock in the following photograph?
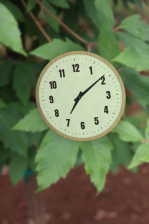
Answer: 7.09
